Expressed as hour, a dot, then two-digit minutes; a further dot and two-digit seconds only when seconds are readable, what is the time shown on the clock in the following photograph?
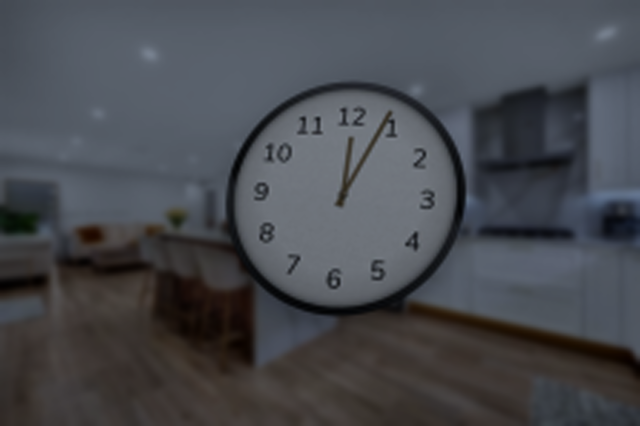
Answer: 12.04
